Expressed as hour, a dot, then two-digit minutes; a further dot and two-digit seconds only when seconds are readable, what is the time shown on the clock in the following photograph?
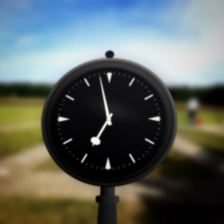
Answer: 6.58
